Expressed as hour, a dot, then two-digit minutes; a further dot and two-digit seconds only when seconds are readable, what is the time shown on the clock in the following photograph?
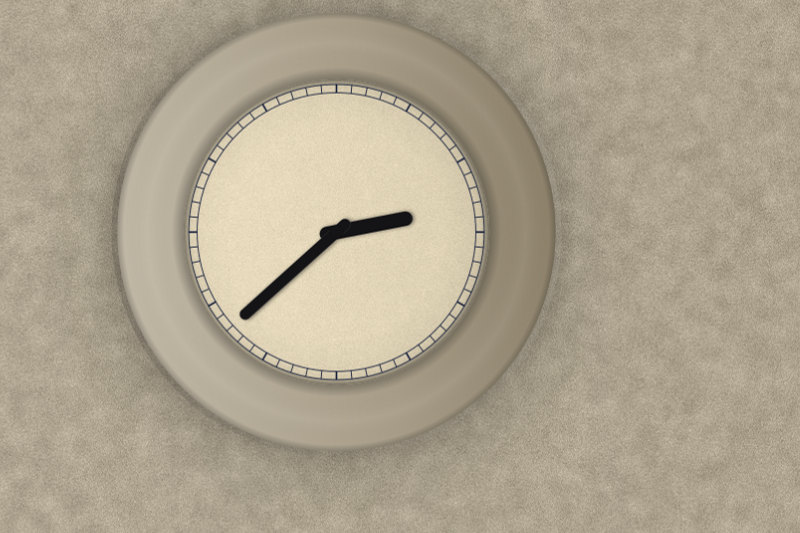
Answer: 2.38
